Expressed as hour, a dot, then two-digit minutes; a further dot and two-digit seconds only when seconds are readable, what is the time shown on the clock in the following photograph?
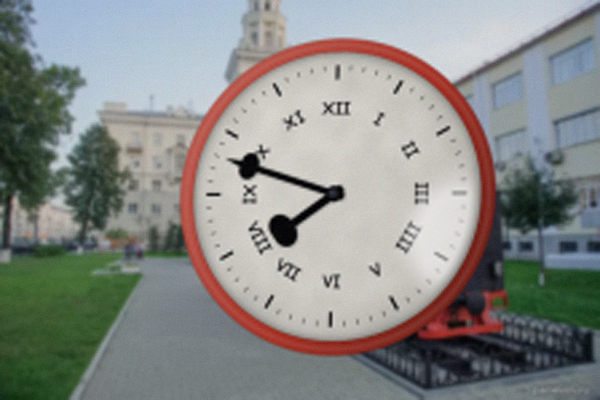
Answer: 7.48
